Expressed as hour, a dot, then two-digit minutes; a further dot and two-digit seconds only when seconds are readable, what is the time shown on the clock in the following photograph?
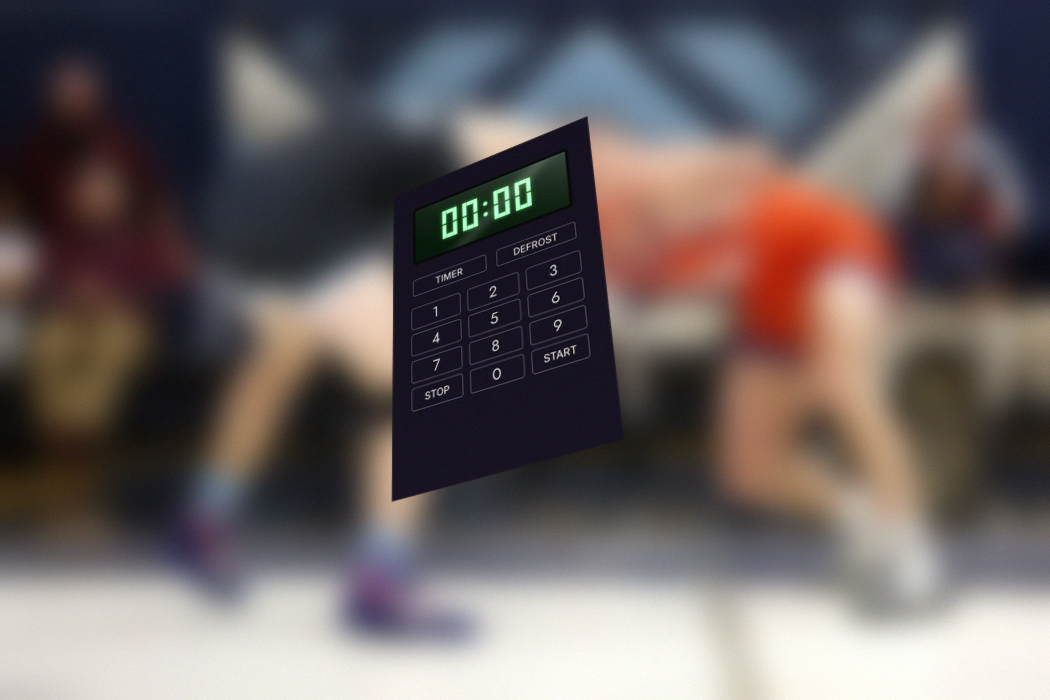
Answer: 0.00
